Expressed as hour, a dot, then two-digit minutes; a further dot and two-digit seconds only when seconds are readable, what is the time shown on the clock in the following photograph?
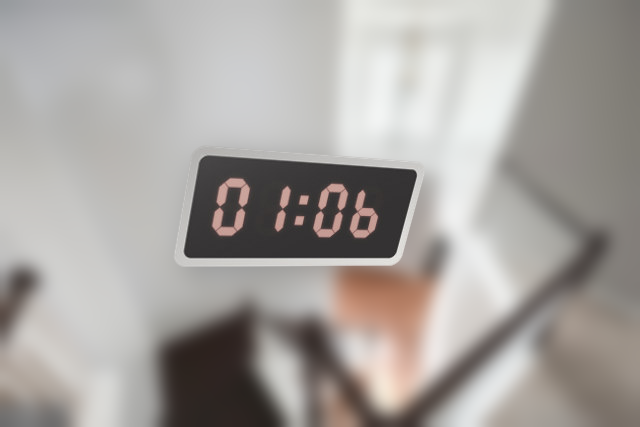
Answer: 1.06
